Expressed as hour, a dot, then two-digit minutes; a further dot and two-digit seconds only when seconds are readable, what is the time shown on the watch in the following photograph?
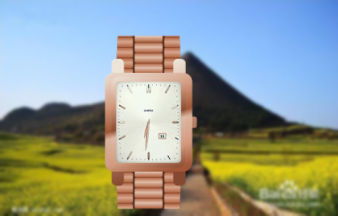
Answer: 6.31
